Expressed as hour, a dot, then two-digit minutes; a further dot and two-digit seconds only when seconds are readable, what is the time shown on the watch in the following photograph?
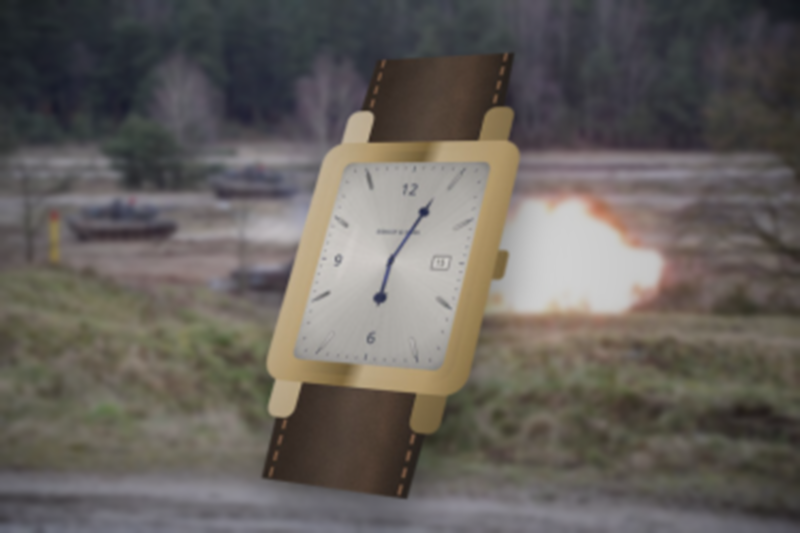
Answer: 6.04
